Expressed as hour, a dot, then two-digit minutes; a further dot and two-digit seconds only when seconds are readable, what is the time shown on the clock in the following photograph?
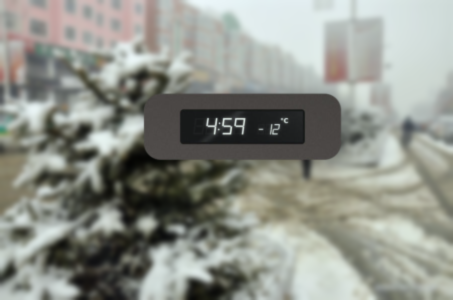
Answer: 4.59
